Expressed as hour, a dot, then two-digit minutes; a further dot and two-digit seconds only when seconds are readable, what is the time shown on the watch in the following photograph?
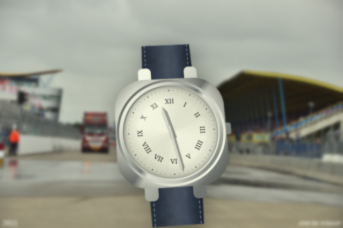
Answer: 11.28
